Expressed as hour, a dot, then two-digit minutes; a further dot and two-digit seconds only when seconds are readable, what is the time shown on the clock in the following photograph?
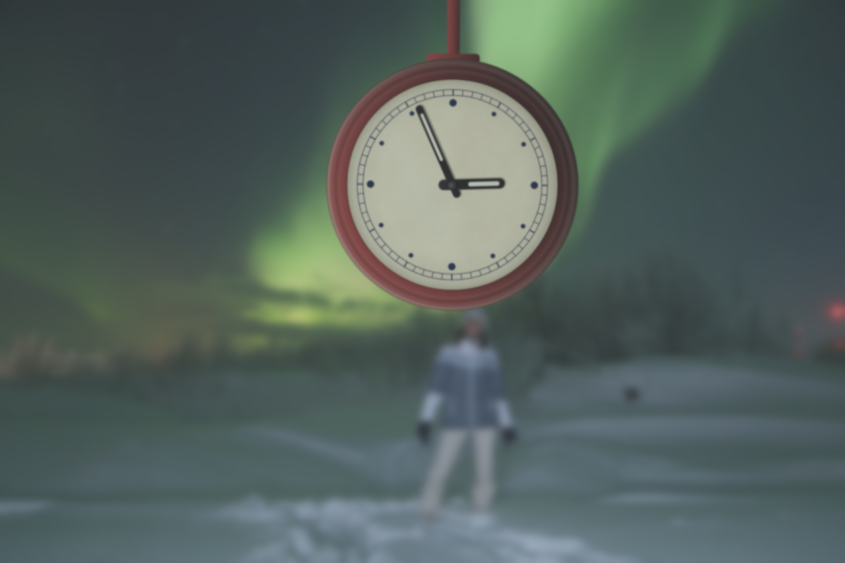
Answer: 2.56
